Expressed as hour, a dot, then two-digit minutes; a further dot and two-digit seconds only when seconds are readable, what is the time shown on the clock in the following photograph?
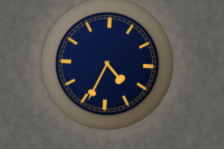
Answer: 4.34
